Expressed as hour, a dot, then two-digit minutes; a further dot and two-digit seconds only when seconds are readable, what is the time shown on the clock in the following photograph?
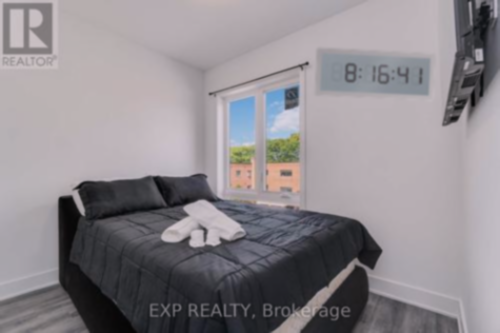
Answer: 8.16.41
